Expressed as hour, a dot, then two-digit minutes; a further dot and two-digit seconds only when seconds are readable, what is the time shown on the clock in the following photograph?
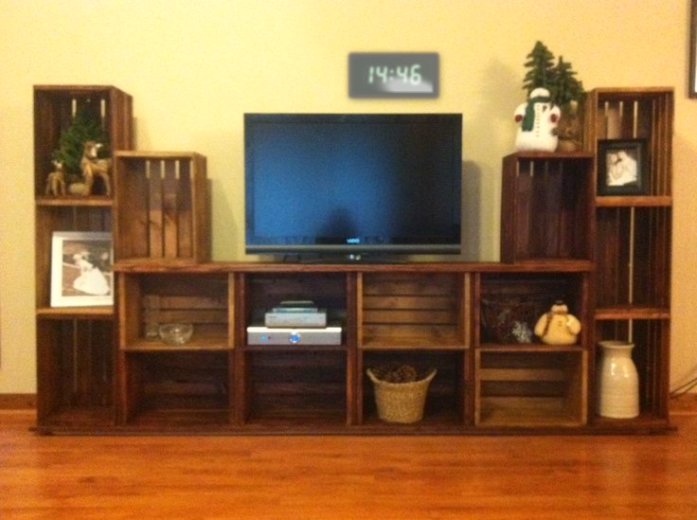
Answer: 14.46
